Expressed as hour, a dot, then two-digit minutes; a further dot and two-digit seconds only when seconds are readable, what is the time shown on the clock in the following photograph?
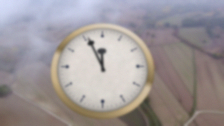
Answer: 11.56
